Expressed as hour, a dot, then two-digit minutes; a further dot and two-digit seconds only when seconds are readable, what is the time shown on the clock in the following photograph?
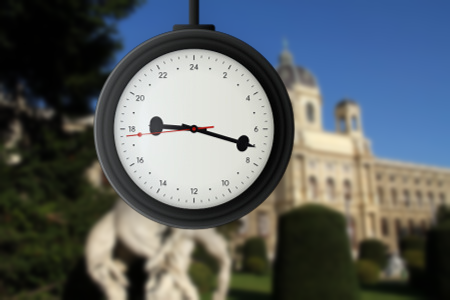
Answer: 18.17.44
